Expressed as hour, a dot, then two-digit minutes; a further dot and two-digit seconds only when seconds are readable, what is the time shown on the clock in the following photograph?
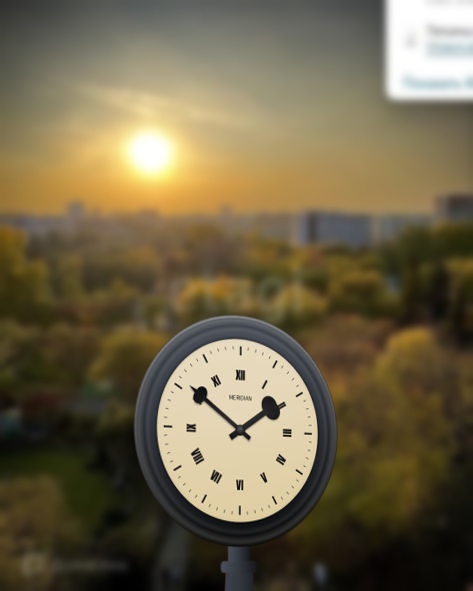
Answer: 1.51
